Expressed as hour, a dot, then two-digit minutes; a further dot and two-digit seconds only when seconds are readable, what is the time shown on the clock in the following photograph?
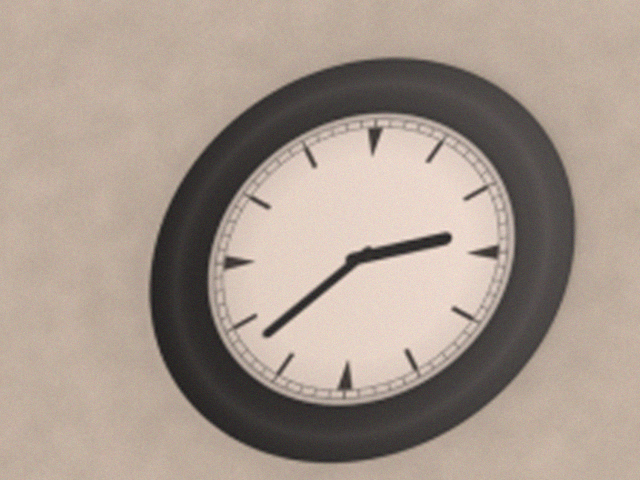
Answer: 2.38
